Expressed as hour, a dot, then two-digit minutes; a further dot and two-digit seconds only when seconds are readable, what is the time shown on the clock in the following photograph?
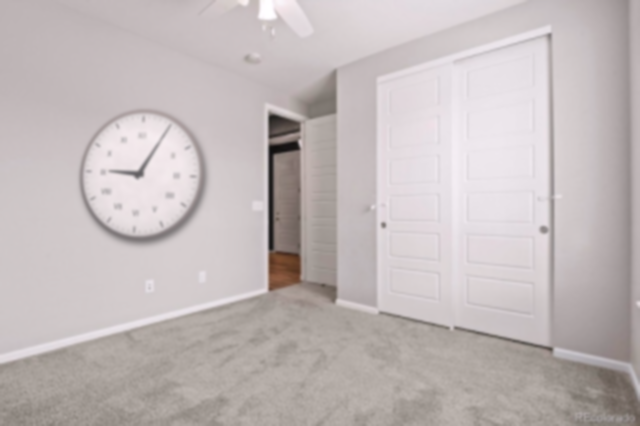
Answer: 9.05
